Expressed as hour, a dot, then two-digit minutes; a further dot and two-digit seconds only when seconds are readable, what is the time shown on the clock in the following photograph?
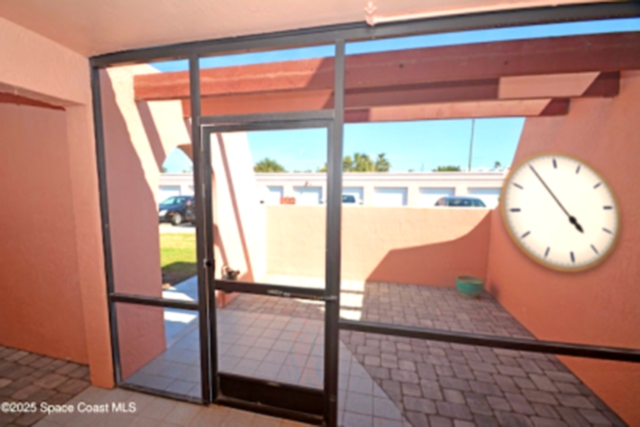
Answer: 4.55
